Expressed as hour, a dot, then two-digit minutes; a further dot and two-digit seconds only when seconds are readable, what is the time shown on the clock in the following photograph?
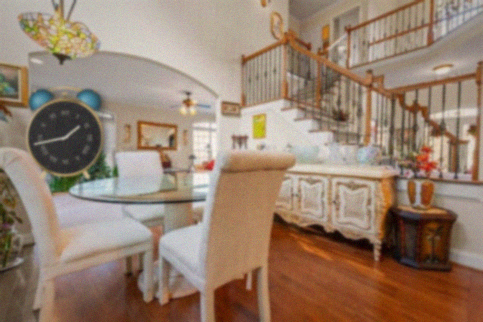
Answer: 1.43
